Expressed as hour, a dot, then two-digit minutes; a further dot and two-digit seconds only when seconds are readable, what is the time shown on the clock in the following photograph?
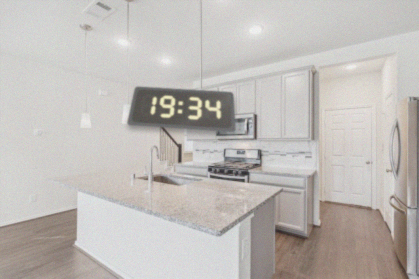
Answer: 19.34
